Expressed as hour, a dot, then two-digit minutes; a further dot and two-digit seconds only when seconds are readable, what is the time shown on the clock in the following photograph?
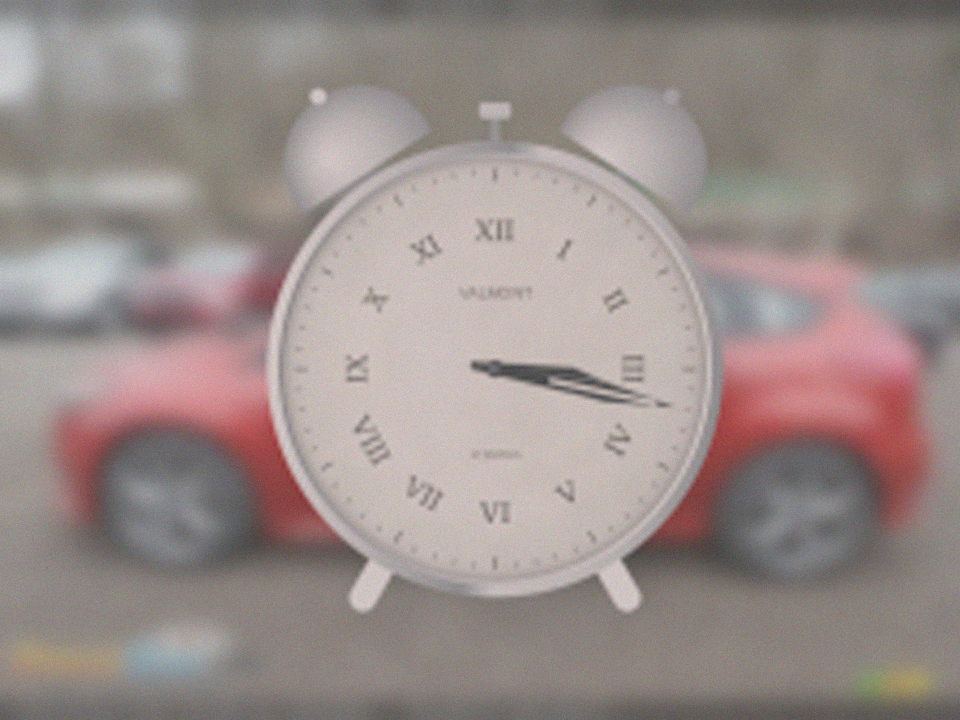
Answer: 3.17
